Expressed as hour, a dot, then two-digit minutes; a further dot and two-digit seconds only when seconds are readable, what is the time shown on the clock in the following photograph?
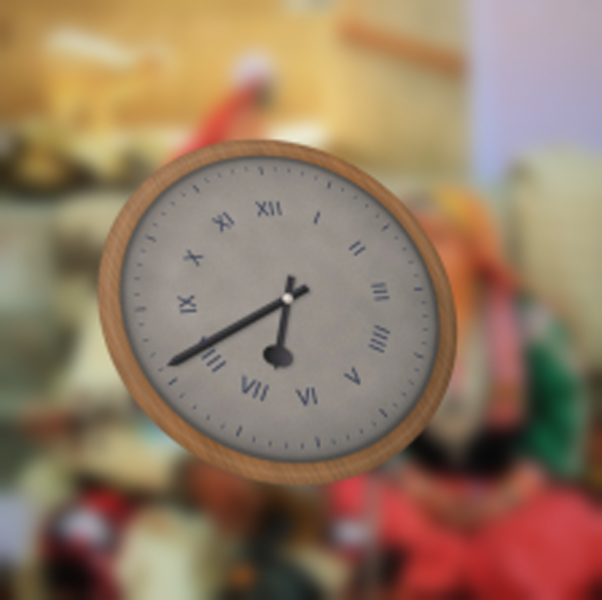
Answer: 6.41
